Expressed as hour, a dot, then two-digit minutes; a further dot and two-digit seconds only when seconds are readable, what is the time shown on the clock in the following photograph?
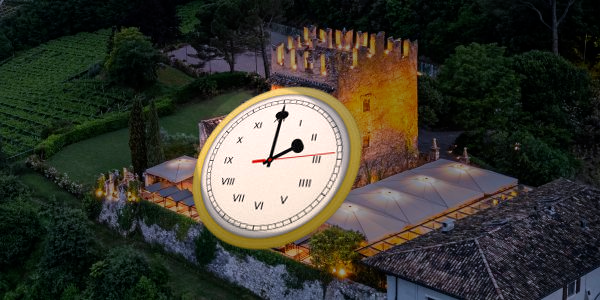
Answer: 2.00.14
